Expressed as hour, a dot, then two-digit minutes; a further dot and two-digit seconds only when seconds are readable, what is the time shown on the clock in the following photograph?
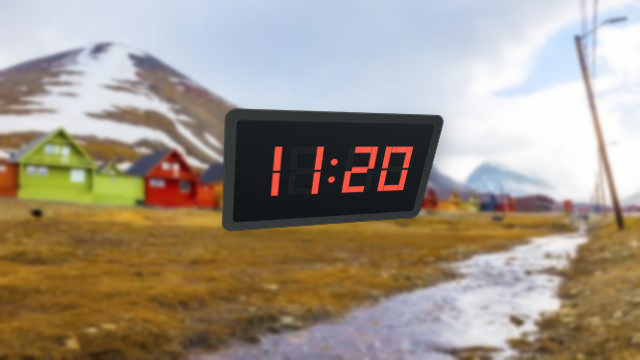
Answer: 11.20
